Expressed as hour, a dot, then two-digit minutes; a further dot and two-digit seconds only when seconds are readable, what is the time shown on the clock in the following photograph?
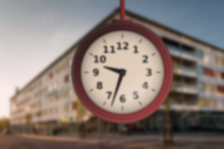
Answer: 9.33
